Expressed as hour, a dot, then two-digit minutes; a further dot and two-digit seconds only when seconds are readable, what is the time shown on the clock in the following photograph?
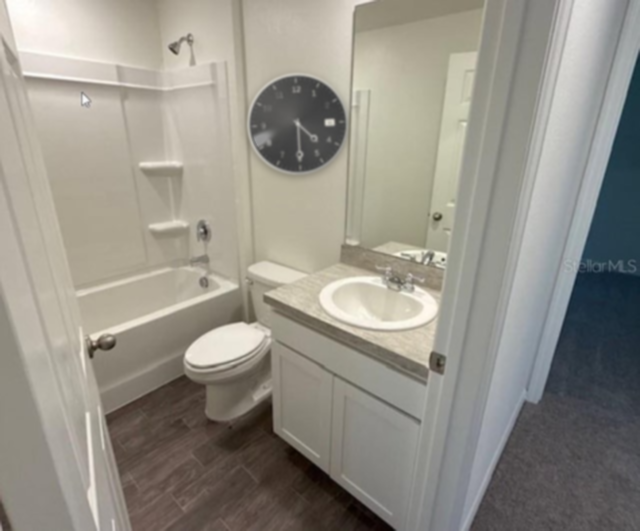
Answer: 4.30
